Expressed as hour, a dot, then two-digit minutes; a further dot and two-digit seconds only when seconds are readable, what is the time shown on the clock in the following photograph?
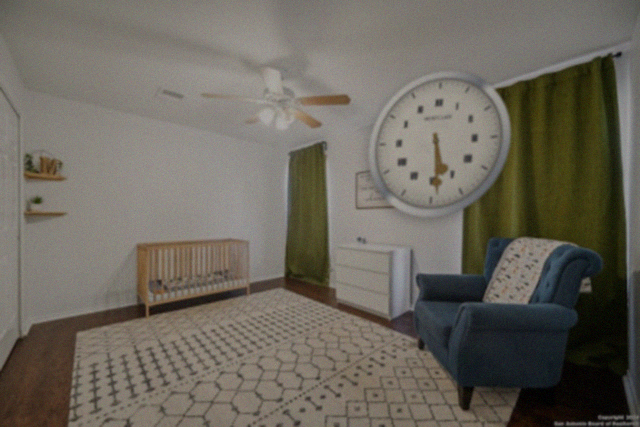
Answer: 5.29
